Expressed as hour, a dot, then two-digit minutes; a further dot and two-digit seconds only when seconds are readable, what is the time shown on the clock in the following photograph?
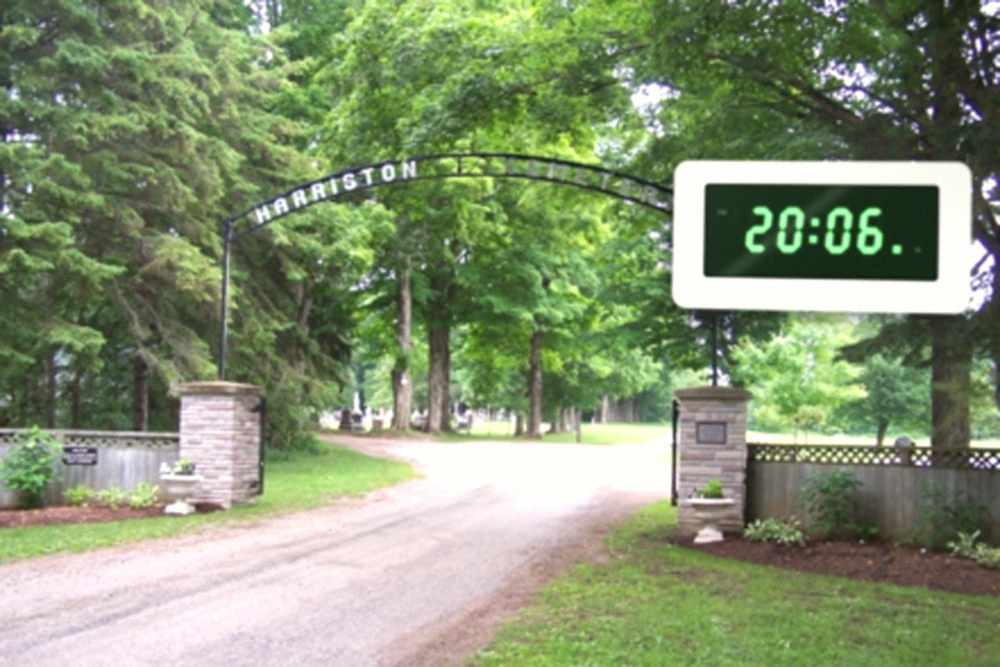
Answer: 20.06
